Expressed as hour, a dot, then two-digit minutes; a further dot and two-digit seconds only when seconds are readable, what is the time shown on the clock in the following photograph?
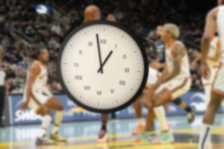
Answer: 12.58
